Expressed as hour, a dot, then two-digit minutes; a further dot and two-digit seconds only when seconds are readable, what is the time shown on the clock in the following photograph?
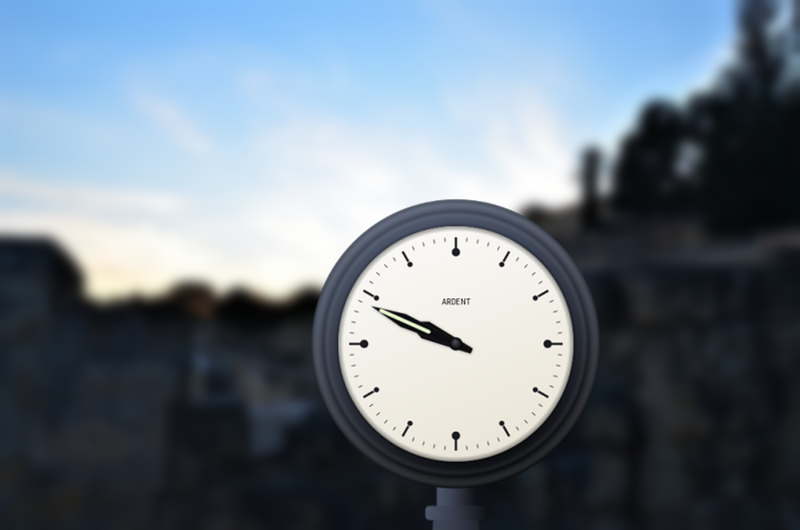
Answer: 9.49
